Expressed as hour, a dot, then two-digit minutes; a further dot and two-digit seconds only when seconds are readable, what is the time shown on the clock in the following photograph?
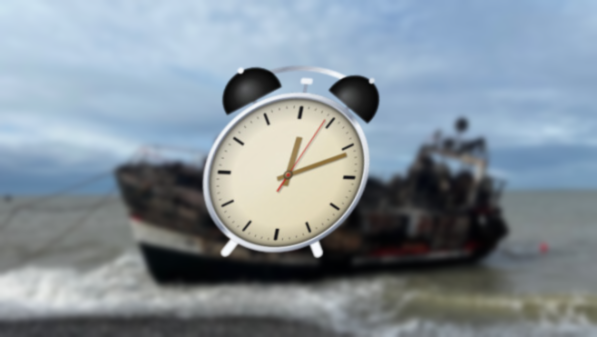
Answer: 12.11.04
